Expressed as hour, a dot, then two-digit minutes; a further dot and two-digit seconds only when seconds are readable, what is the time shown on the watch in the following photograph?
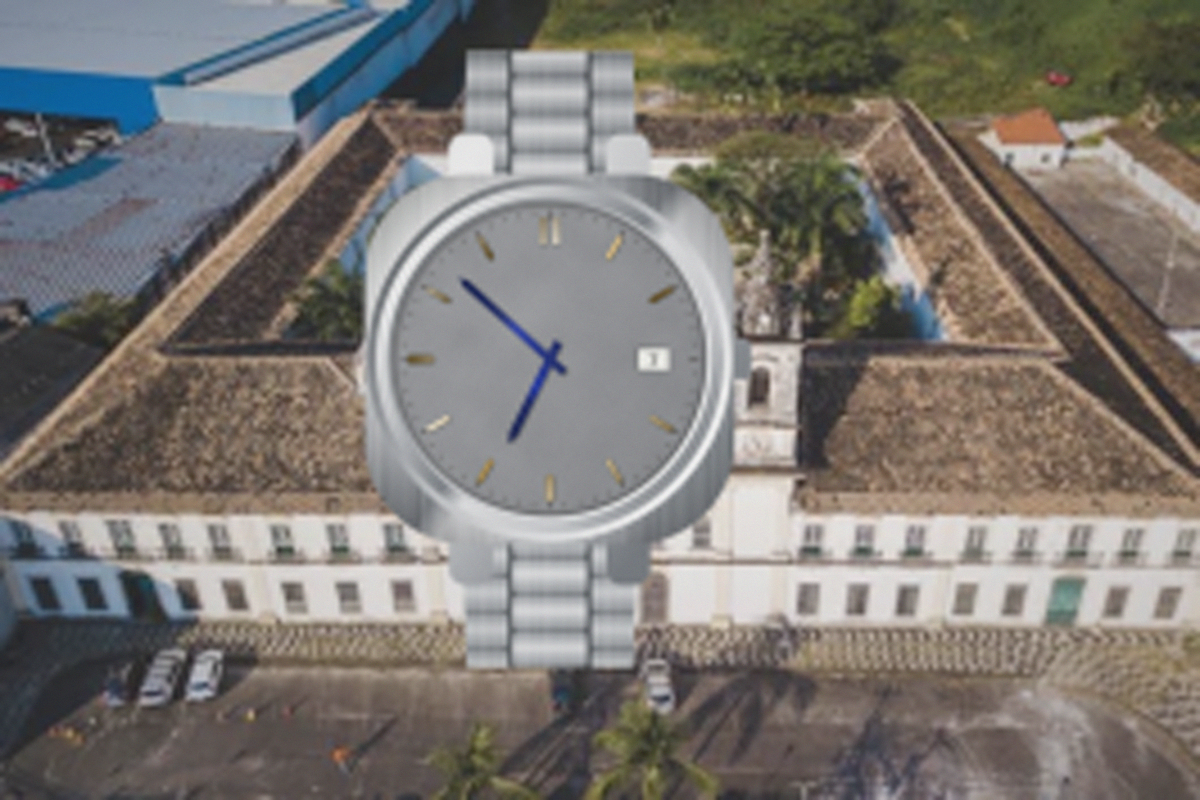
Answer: 6.52
